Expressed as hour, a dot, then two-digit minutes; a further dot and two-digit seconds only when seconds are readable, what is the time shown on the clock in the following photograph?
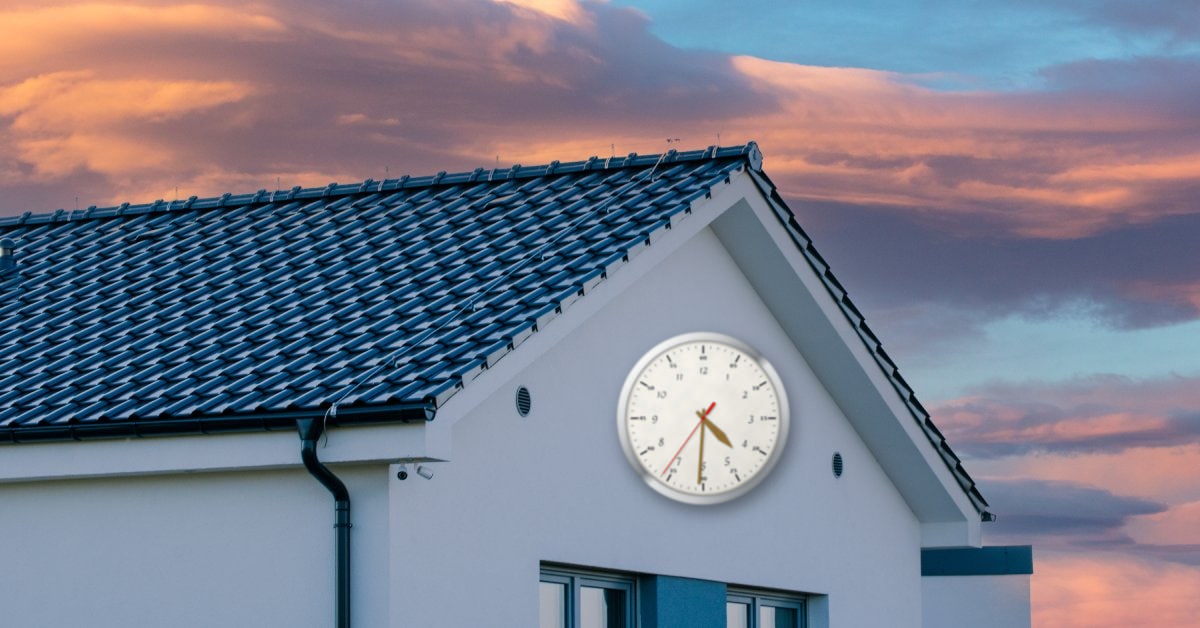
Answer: 4.30.36
